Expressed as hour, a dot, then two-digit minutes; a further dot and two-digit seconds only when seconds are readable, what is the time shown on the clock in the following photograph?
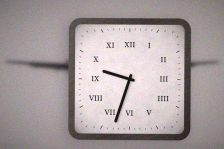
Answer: 9.33
